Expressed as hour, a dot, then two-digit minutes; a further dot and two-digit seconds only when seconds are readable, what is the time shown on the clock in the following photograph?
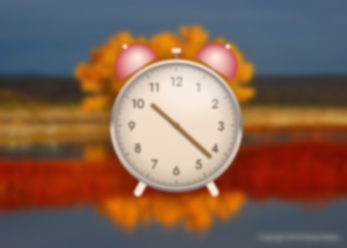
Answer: 10.22
